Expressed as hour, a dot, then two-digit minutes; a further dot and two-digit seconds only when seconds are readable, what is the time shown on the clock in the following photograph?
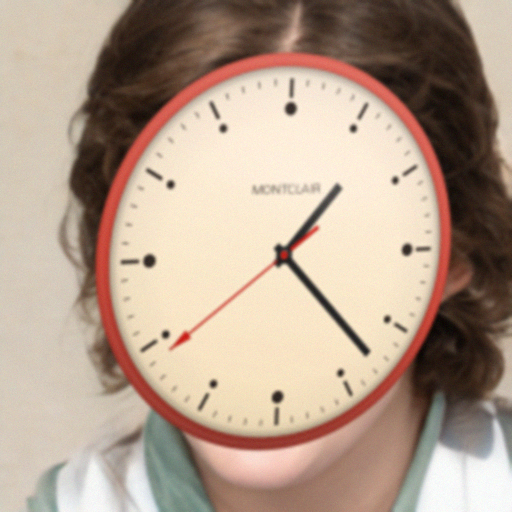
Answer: 1.22.39
